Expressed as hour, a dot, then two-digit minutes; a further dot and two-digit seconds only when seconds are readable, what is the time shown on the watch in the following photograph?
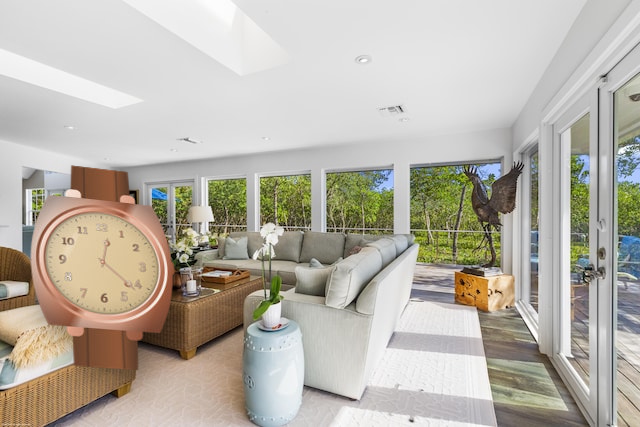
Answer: 12.22
